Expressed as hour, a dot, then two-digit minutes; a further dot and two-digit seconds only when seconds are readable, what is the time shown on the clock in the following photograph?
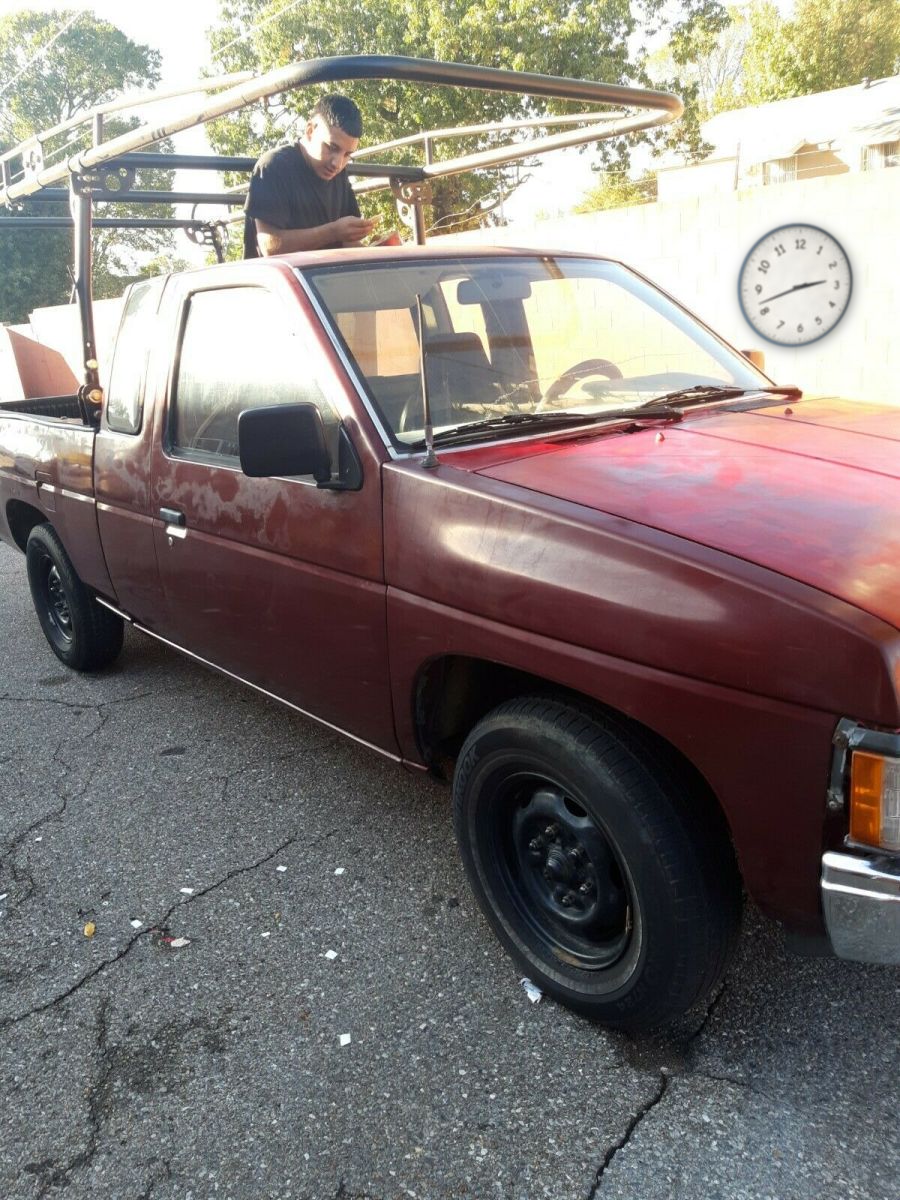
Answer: 2.42
